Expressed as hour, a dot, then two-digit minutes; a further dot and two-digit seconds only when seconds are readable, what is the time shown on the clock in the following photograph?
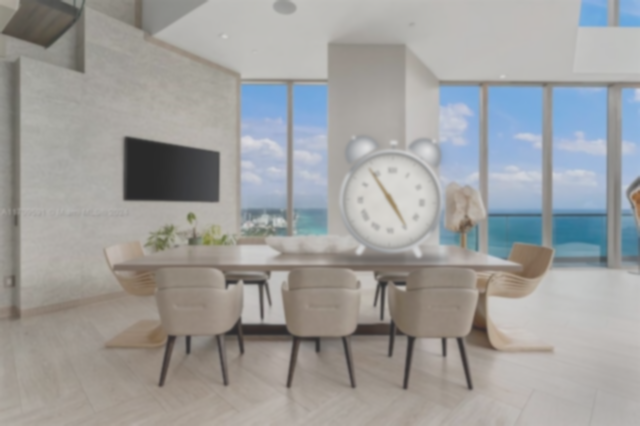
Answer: 4.54
